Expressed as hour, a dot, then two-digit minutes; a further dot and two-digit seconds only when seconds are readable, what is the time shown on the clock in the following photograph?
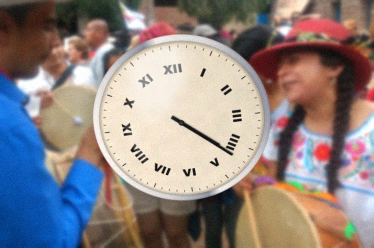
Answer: 4.22
